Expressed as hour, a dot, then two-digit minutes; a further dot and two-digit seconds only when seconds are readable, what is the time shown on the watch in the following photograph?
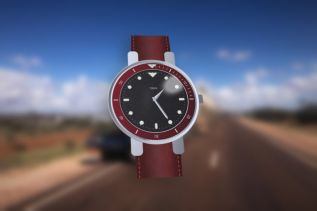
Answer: 1.25
